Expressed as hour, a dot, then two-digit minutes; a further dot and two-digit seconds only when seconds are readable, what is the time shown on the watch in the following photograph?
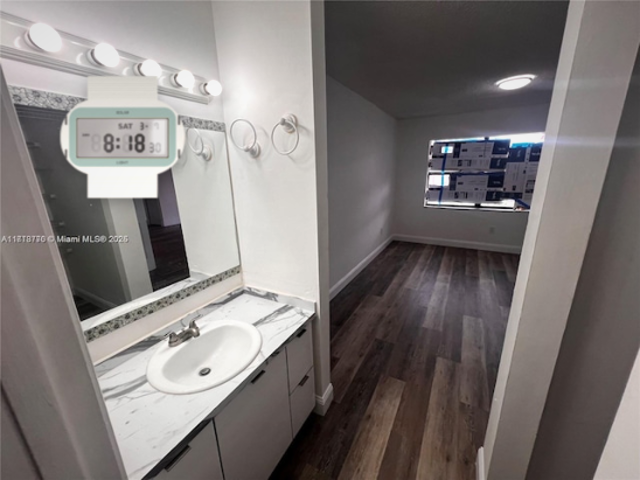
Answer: 8.18
